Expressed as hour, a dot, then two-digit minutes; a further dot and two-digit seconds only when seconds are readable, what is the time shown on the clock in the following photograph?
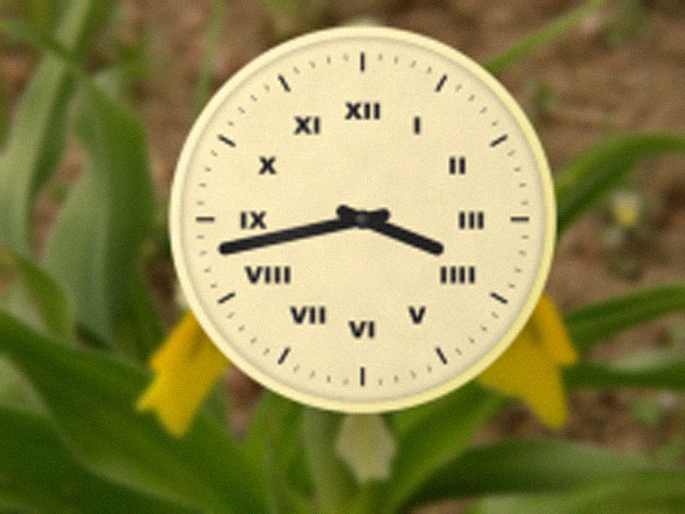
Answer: 3.43
